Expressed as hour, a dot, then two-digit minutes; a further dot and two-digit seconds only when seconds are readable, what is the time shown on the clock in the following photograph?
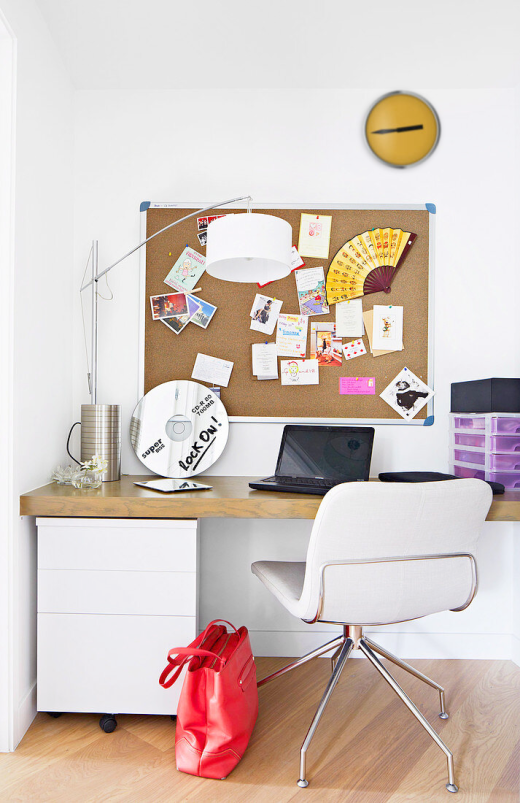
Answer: 2.44
